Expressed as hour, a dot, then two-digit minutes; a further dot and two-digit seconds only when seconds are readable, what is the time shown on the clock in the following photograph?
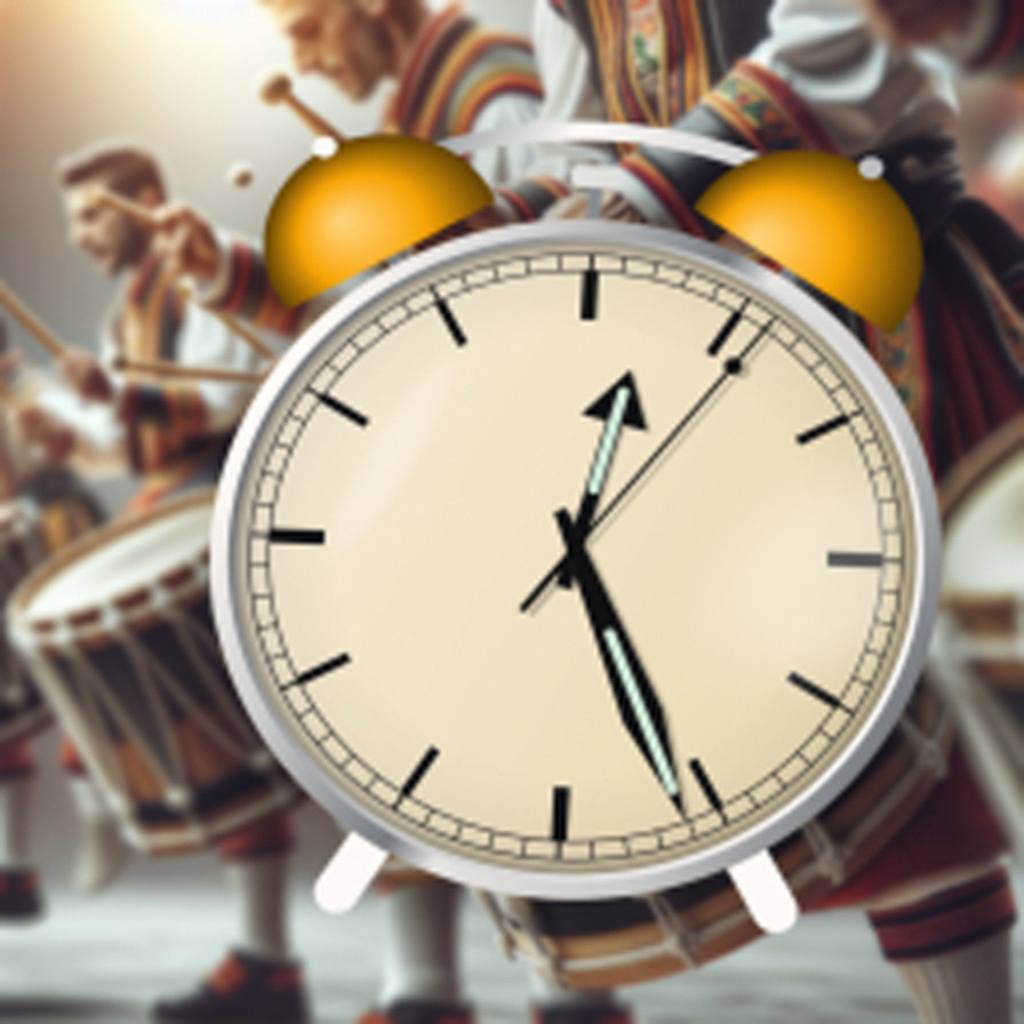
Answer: 12.26.06
